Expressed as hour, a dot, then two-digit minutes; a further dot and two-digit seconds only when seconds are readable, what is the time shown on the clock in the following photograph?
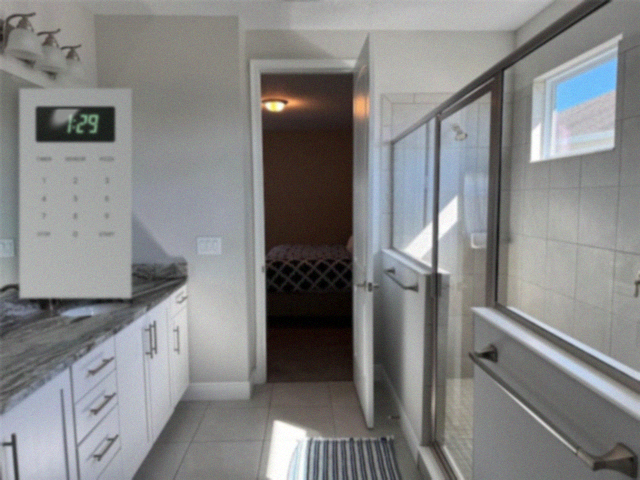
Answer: 1.29
